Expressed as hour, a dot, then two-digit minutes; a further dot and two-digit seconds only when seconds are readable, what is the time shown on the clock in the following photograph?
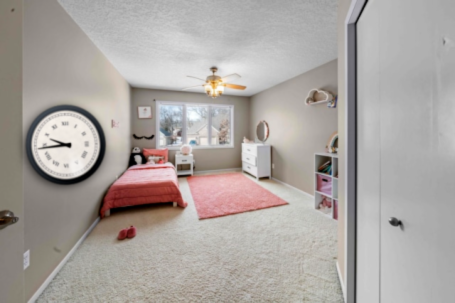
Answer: 9.44
